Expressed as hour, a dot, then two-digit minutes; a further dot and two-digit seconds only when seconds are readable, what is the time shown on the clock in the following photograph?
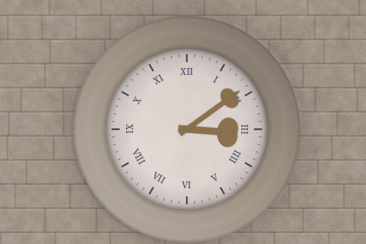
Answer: 3.09
